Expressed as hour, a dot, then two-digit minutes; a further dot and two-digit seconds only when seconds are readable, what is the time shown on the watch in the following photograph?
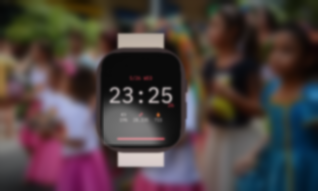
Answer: 23.25
